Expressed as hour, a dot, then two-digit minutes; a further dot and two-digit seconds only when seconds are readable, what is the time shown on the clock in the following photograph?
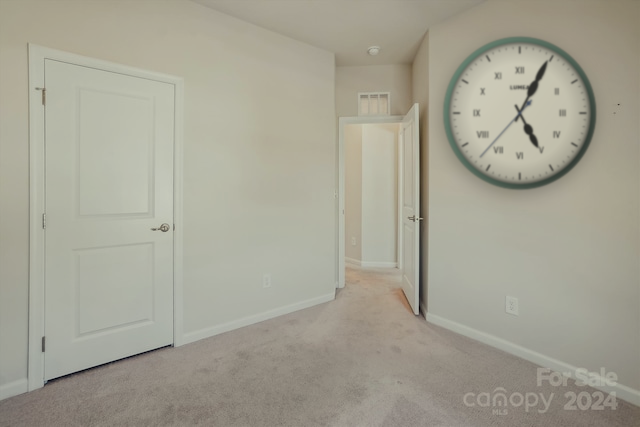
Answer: 5.04.37
